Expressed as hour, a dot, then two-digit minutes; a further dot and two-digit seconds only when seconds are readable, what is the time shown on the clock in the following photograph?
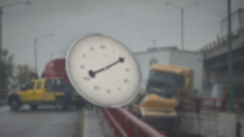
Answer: 8.10
